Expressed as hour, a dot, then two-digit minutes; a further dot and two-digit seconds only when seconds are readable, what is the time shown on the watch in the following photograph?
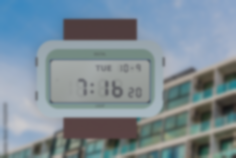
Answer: 7.16
